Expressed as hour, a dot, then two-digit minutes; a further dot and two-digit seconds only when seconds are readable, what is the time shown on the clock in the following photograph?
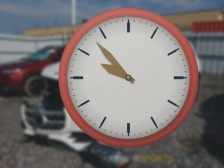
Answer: 9.53
